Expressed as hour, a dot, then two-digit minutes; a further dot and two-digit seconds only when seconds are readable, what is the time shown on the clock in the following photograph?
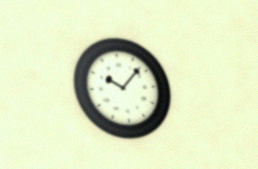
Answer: 10.08
